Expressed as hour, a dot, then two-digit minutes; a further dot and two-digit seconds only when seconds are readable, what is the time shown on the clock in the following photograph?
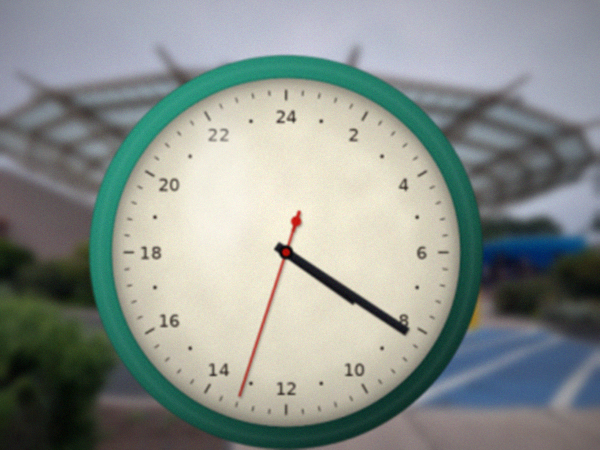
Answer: 8.20.33
